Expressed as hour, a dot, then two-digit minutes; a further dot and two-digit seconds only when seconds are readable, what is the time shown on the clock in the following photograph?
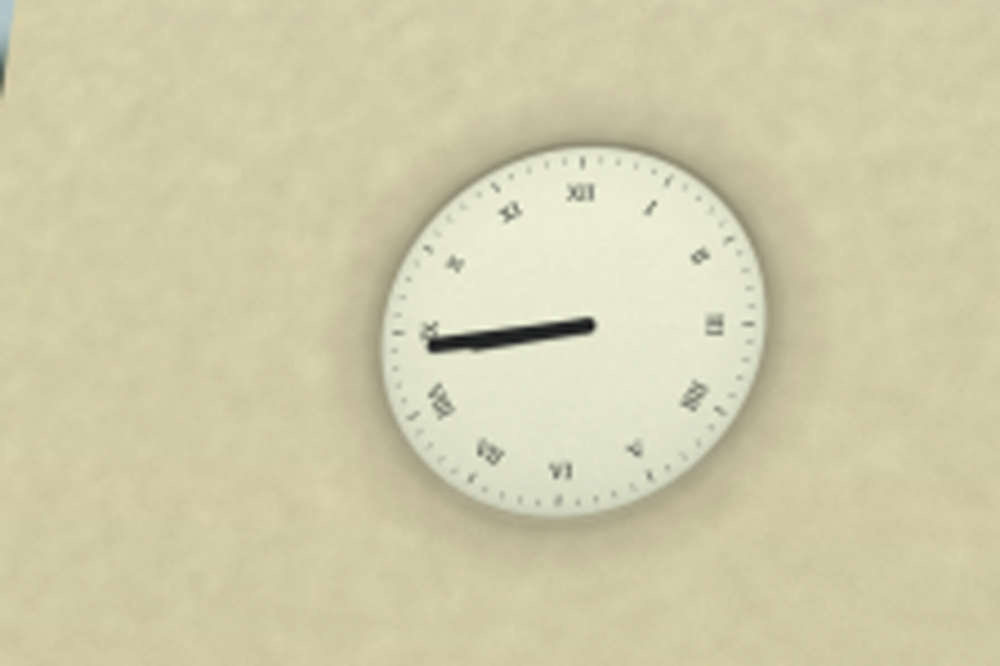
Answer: 8.44
